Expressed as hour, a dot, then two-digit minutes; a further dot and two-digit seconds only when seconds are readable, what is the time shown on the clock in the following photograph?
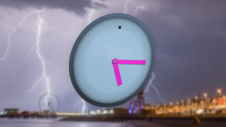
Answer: 5.15
